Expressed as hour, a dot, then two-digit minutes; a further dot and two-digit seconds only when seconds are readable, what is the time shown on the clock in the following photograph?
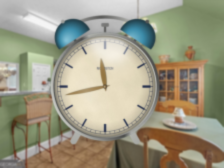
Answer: 11.43
